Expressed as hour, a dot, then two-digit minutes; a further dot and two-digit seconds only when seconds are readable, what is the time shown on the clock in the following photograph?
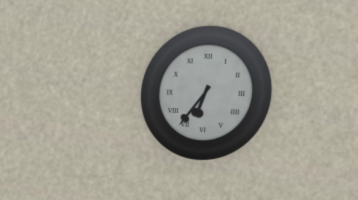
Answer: 6.36
